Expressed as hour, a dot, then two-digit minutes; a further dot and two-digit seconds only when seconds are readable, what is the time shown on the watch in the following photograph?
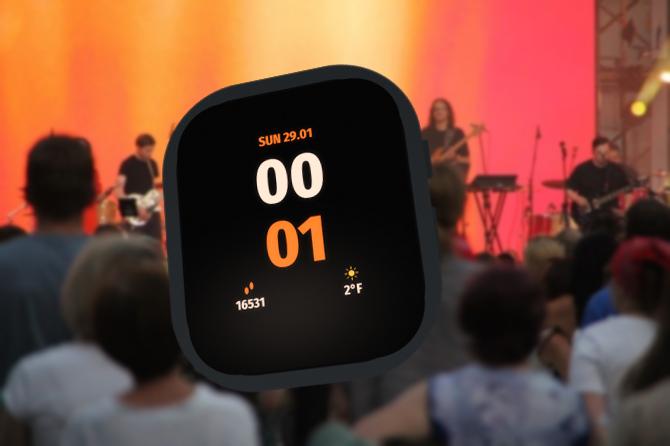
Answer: 0.01
